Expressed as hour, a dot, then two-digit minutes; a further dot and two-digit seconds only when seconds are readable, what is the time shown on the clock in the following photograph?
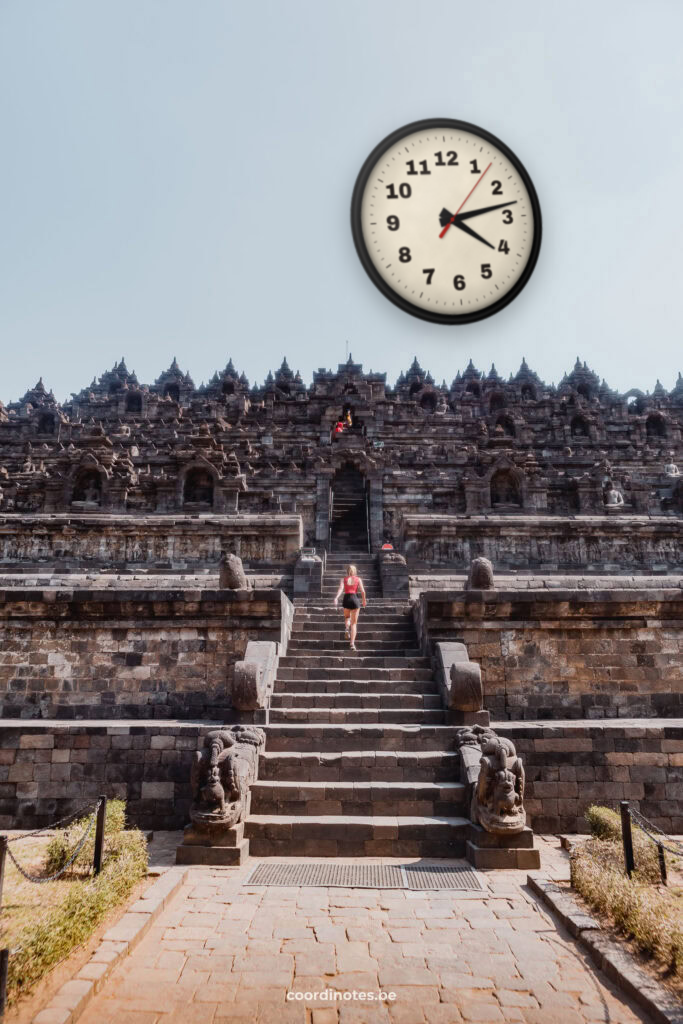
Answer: 4.13.07
